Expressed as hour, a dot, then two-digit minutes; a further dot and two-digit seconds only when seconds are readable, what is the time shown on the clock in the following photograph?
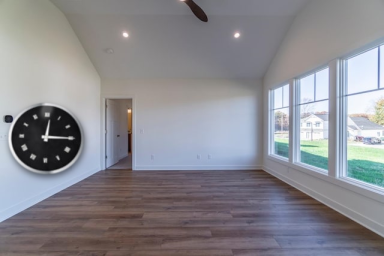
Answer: 12.15
